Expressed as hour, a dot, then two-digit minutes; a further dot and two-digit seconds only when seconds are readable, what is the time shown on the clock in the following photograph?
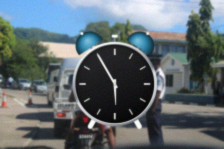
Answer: 5.55
